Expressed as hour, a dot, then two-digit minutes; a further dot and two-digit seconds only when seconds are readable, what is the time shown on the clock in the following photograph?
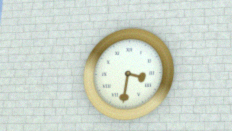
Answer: 3.31
